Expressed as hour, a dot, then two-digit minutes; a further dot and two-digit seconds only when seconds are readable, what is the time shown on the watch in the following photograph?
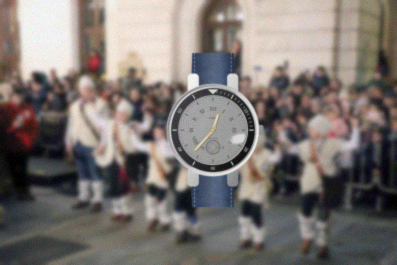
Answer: 12.37
